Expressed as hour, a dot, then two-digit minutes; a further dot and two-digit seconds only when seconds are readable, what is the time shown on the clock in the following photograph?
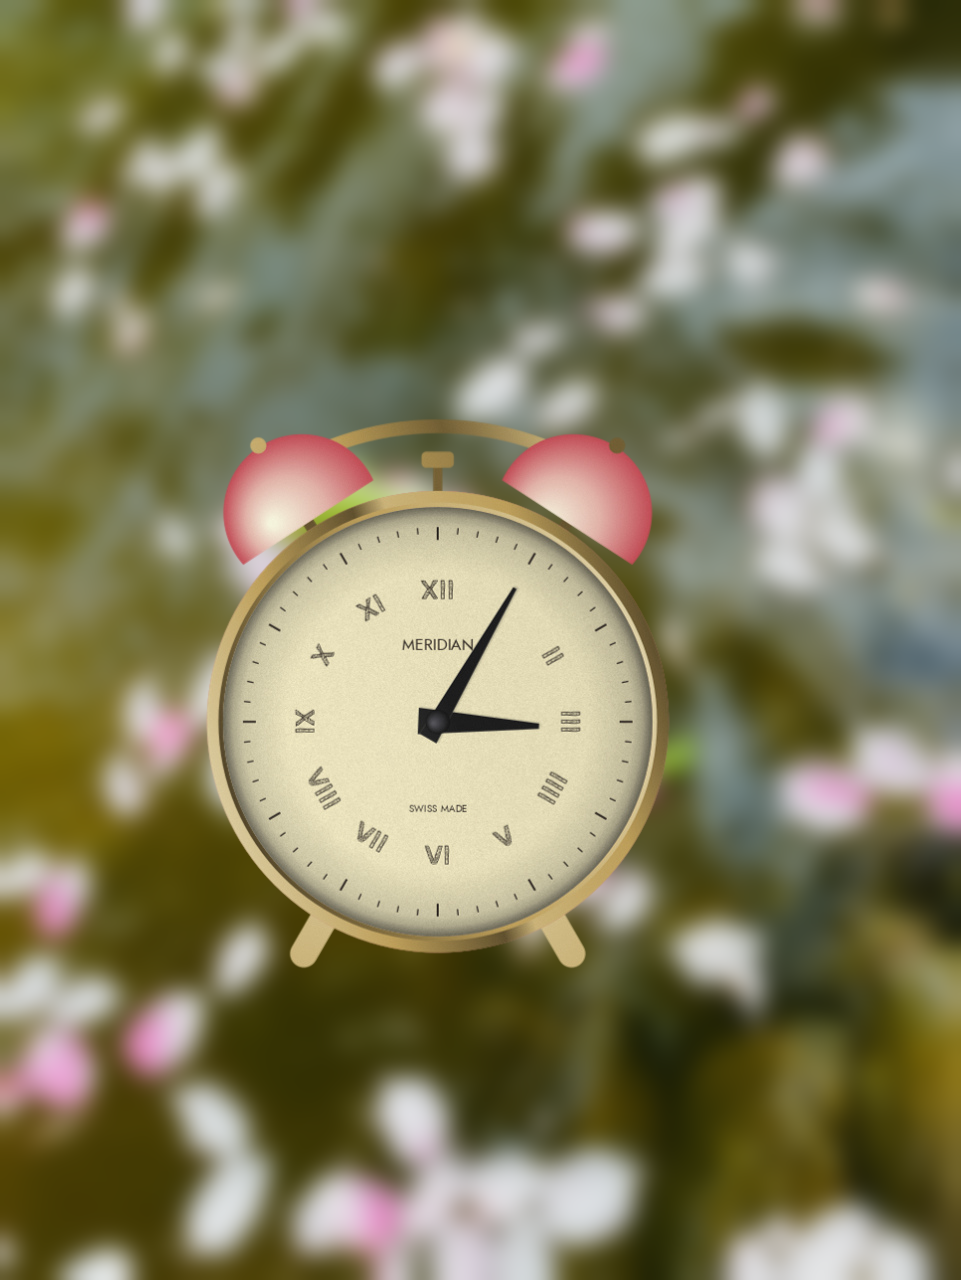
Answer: 3.05
